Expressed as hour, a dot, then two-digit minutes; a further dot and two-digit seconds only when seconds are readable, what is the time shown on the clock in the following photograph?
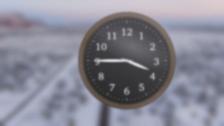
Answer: 3.45
